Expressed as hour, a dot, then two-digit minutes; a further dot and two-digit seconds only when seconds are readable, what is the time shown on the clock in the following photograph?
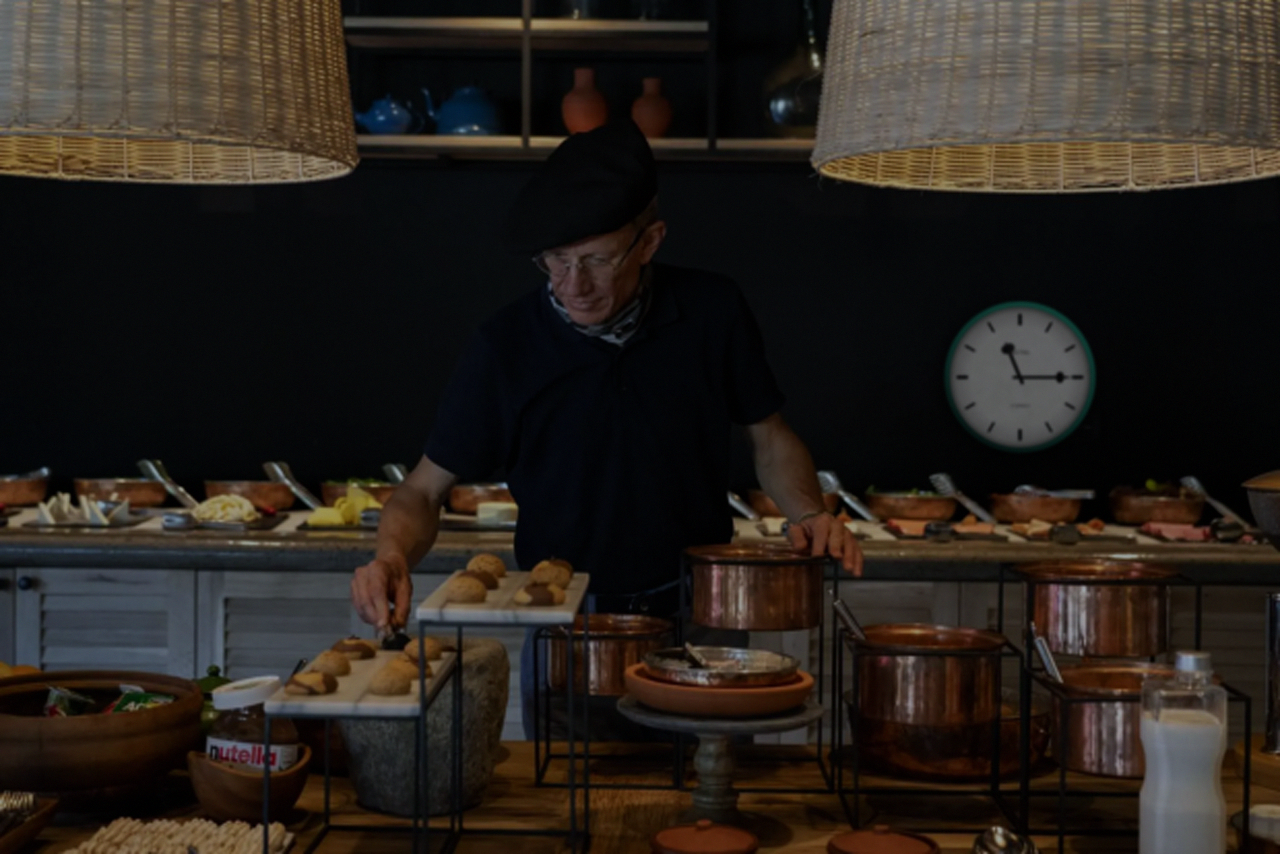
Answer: 11.15
